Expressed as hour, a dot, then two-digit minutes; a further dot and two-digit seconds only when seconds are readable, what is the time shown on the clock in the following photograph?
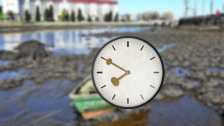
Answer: 7.50
